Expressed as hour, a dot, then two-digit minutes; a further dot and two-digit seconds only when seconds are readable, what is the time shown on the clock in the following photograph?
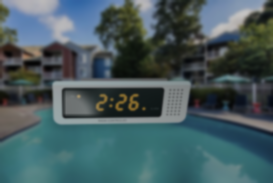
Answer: 2.26
